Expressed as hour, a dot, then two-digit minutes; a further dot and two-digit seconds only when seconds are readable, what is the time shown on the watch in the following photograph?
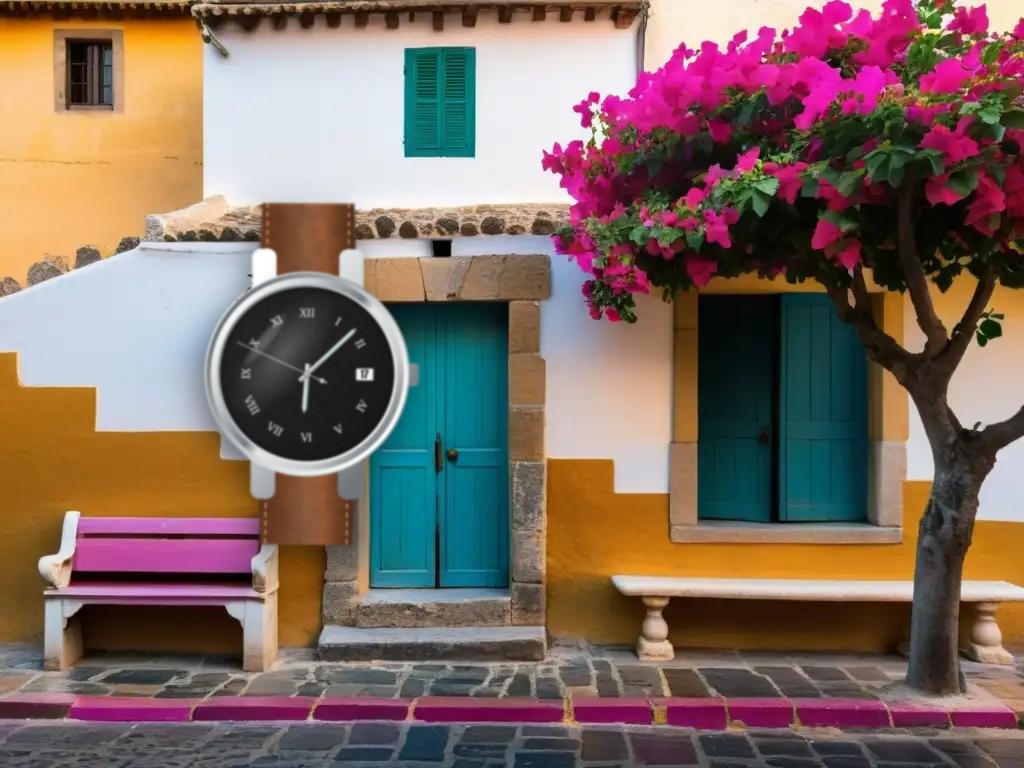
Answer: 6.07.49
